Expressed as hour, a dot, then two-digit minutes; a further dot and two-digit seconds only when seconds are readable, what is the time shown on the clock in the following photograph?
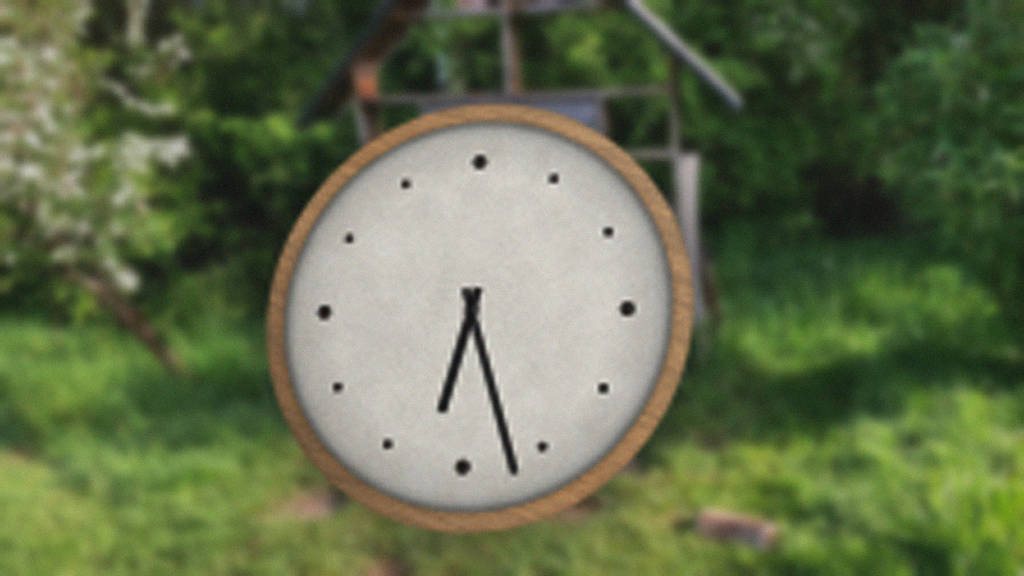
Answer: 6.27
